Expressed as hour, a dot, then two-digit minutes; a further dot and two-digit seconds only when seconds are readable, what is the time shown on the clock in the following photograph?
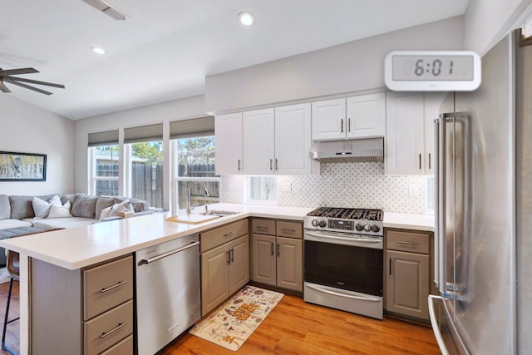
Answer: 6.01
